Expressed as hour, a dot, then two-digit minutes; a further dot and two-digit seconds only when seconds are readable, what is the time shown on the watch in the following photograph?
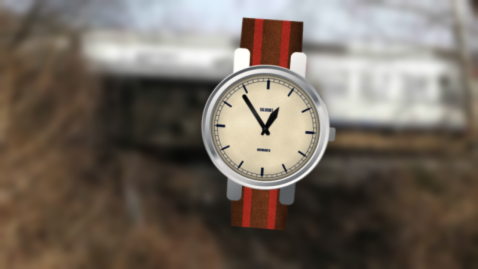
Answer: 12.54
